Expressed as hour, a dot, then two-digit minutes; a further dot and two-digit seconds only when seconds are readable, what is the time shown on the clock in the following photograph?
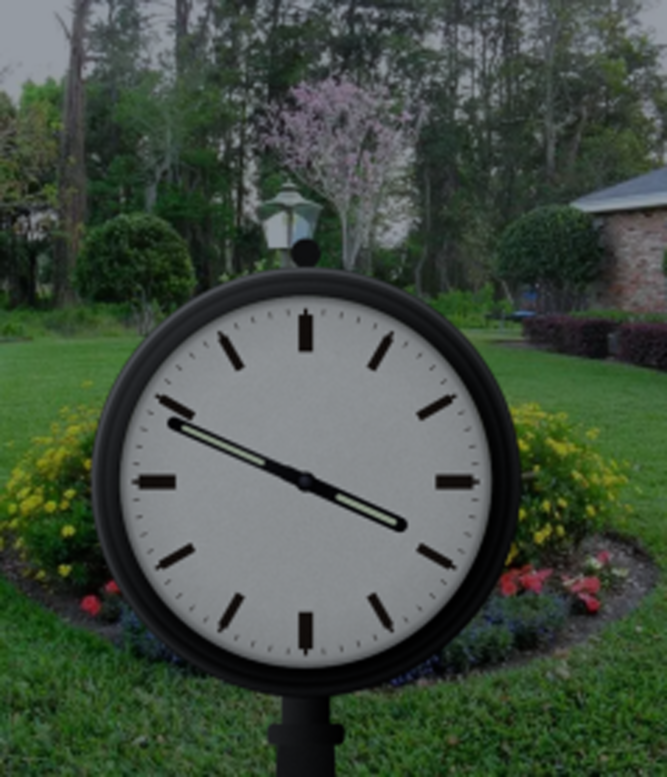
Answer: 3.49
